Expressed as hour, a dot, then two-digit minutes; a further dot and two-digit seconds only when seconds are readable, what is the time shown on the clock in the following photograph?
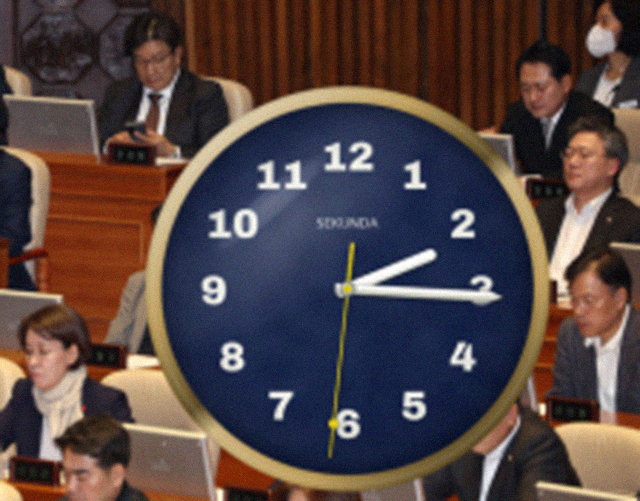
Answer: 2.15.31
